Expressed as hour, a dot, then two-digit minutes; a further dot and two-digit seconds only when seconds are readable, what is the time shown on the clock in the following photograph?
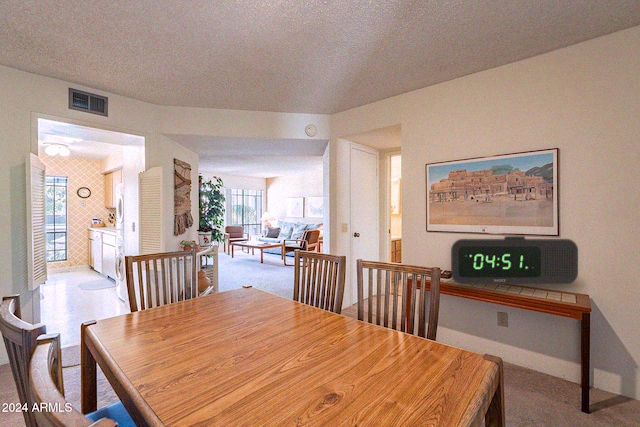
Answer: 4.51
